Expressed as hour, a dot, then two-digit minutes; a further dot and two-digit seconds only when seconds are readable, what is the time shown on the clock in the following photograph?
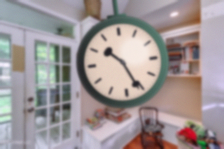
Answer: 10.26
